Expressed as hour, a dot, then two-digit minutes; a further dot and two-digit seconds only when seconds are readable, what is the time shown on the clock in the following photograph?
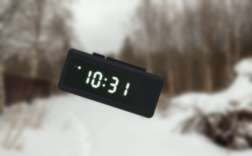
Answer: 10.31
